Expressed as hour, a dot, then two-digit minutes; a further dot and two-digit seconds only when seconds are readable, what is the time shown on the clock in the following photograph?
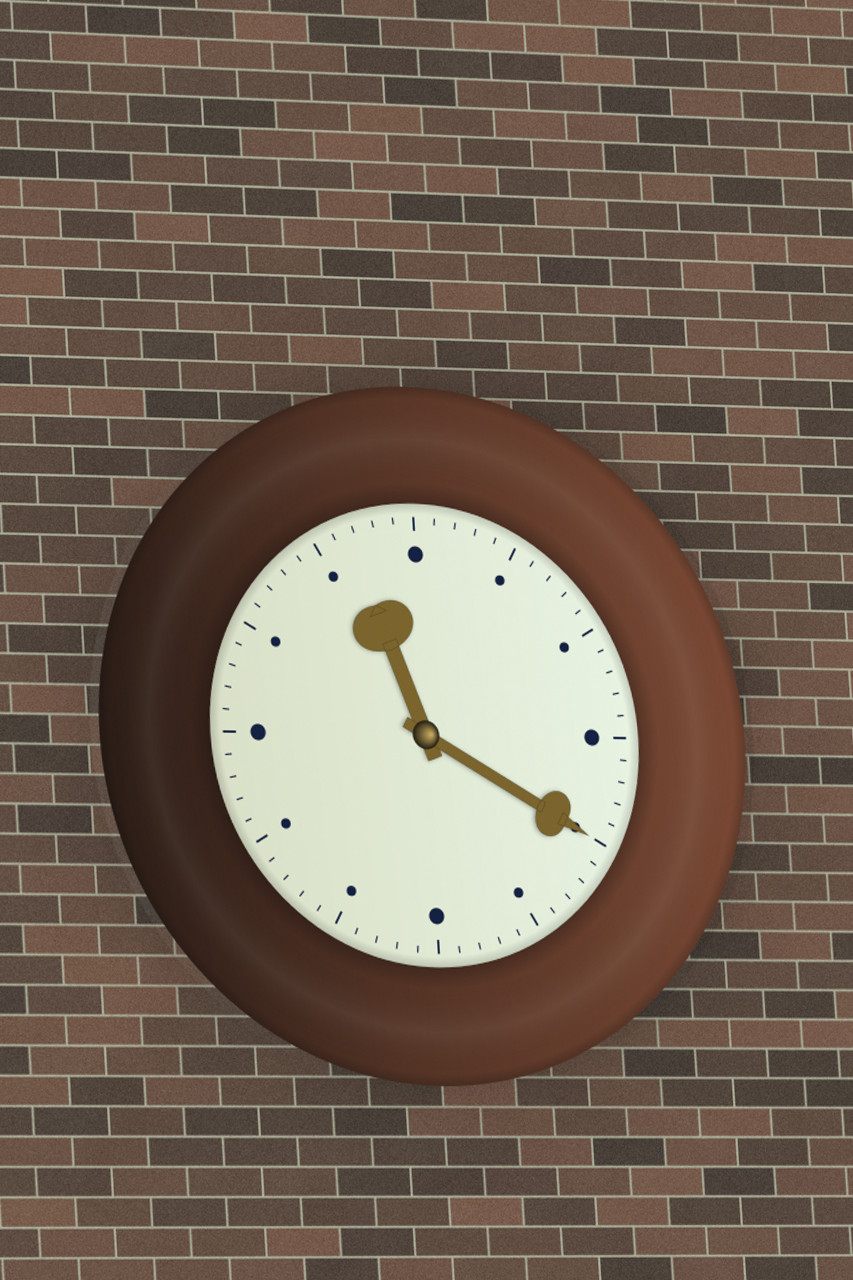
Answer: 11.20
